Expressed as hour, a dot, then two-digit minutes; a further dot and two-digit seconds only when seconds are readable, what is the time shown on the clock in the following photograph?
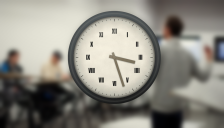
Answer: 3.27
